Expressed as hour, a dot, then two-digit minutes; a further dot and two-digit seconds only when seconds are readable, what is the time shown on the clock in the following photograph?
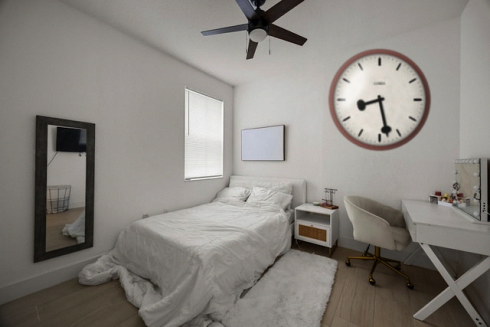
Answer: 8.28
